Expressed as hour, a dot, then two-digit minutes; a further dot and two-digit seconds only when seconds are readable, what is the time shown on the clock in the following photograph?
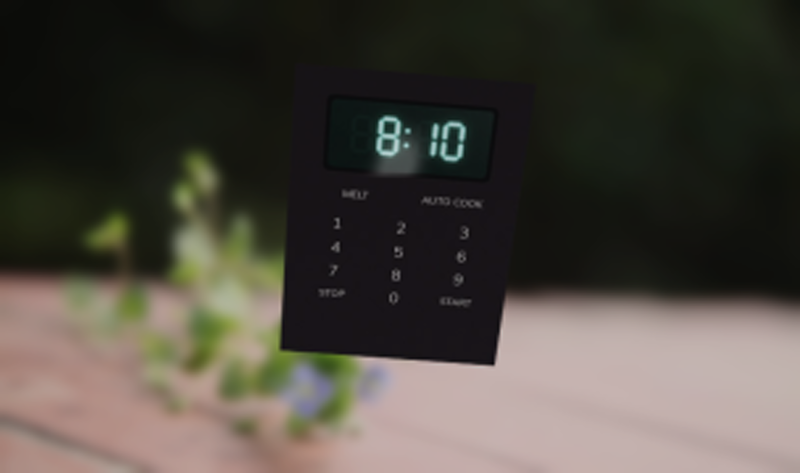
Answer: 8.10
